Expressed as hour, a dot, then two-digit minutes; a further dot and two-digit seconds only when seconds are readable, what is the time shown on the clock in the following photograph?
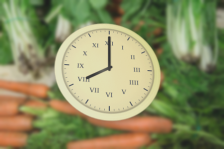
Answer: 8.00
